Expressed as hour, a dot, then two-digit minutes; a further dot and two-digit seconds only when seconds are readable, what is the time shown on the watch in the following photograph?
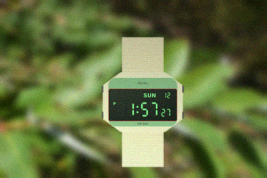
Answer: 1.57.27
